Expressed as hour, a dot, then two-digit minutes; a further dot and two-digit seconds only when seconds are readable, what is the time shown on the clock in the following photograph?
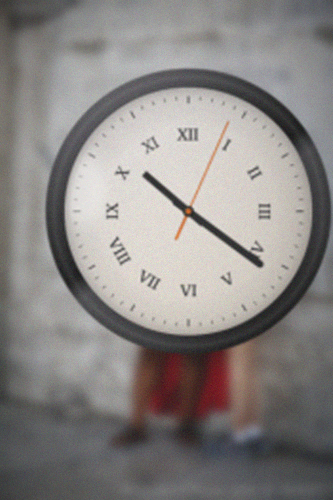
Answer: 10.21.04
